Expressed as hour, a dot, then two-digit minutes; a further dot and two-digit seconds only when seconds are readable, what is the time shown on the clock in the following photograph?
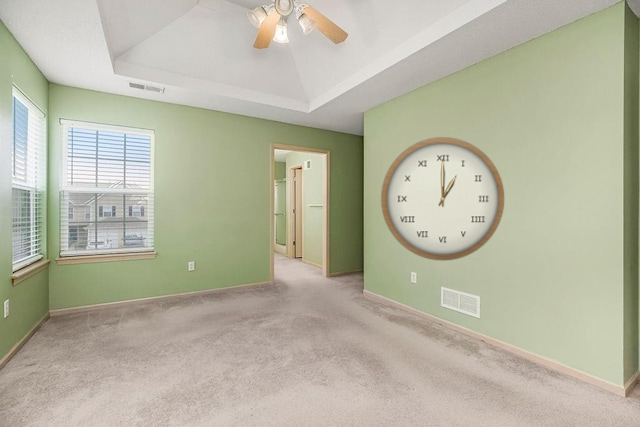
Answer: 1.00
